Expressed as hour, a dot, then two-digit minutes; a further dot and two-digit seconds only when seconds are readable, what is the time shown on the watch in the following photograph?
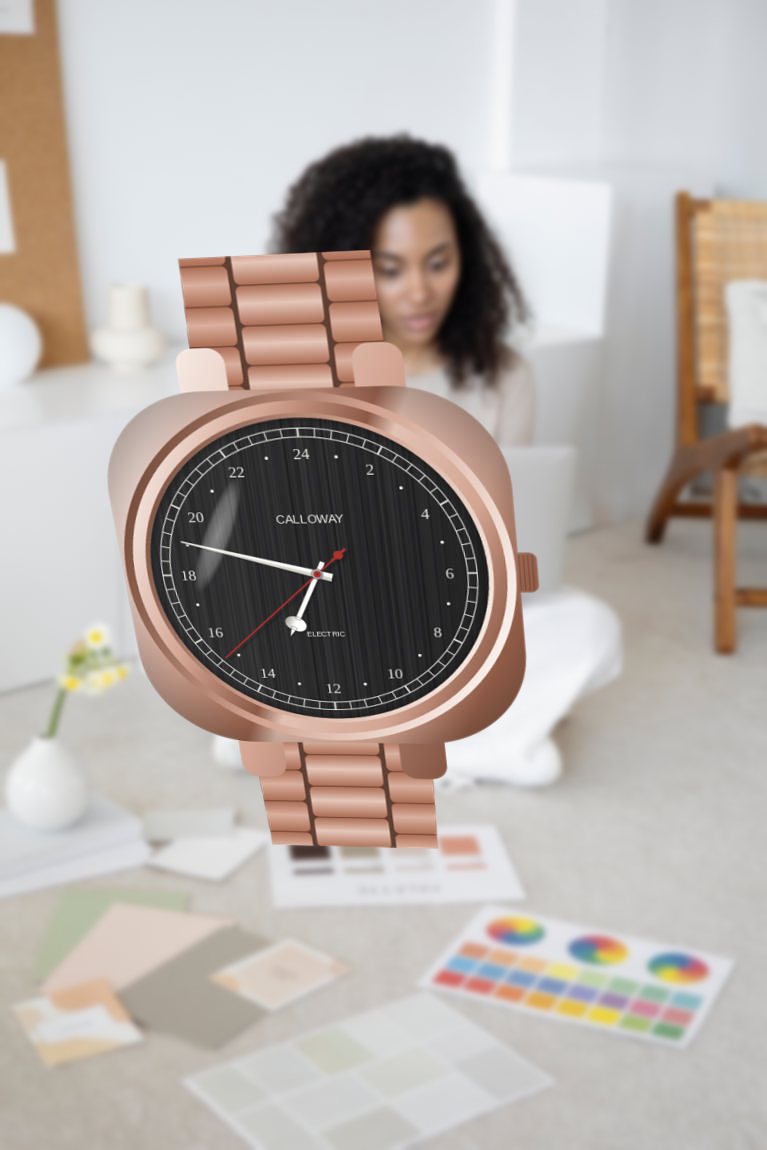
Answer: 13.47.38
